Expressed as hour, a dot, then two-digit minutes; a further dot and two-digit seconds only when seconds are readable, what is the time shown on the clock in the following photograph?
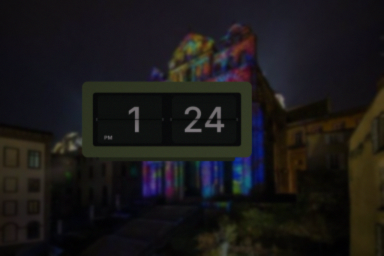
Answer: 1.24
